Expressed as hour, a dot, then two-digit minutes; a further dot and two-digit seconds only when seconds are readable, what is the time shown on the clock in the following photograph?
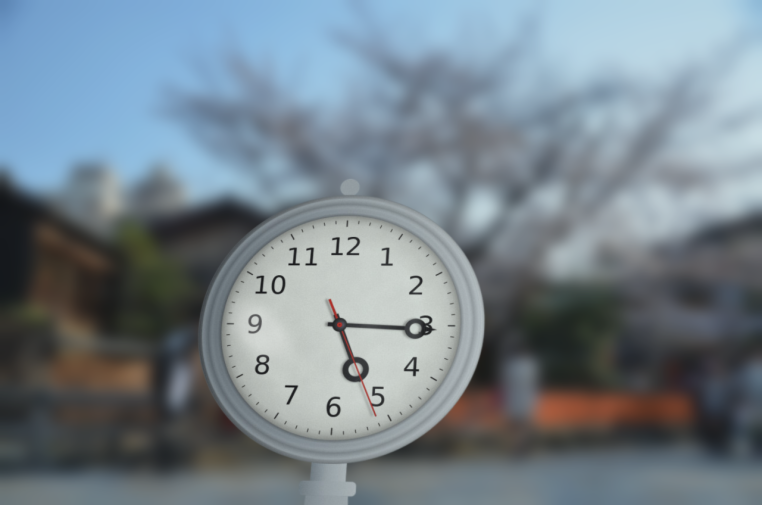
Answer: 5.15.26
